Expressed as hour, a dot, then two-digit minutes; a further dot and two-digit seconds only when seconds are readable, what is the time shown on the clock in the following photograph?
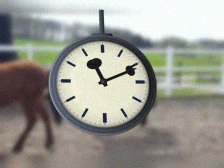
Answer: 11.11
